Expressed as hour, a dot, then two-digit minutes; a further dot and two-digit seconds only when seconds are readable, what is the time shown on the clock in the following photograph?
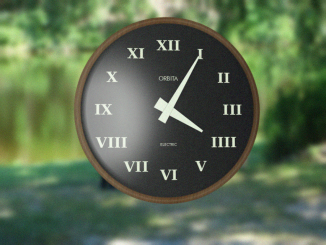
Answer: 4.05
